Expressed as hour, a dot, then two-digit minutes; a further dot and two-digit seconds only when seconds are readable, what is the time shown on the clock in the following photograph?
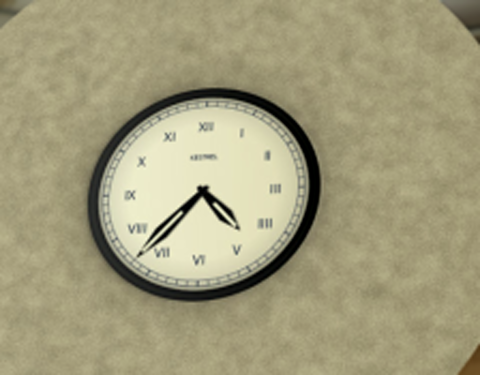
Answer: 4.37
